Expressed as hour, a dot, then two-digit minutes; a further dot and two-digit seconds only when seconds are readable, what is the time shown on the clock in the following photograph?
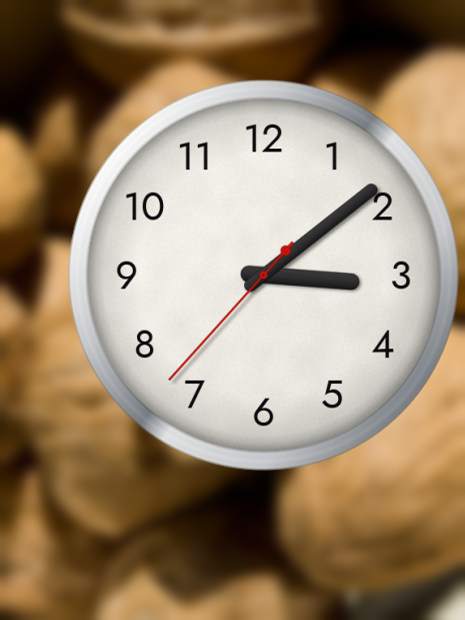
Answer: 3.08.37
